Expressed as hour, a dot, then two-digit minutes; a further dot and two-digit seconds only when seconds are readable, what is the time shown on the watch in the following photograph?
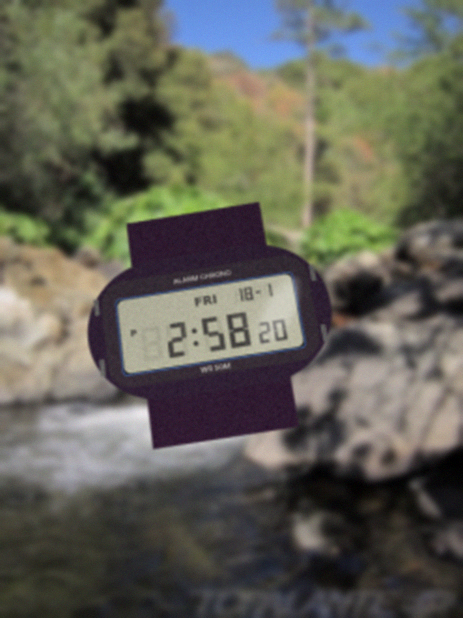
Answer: 2.58.20
